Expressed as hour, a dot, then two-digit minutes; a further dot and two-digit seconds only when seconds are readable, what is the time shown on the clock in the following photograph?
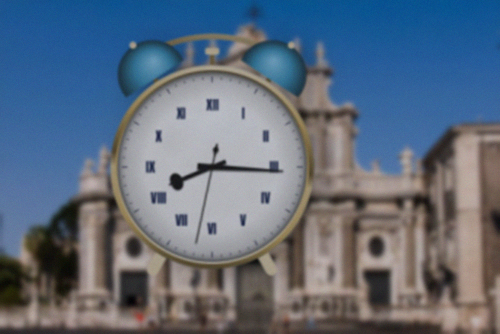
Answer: 8.15.32
